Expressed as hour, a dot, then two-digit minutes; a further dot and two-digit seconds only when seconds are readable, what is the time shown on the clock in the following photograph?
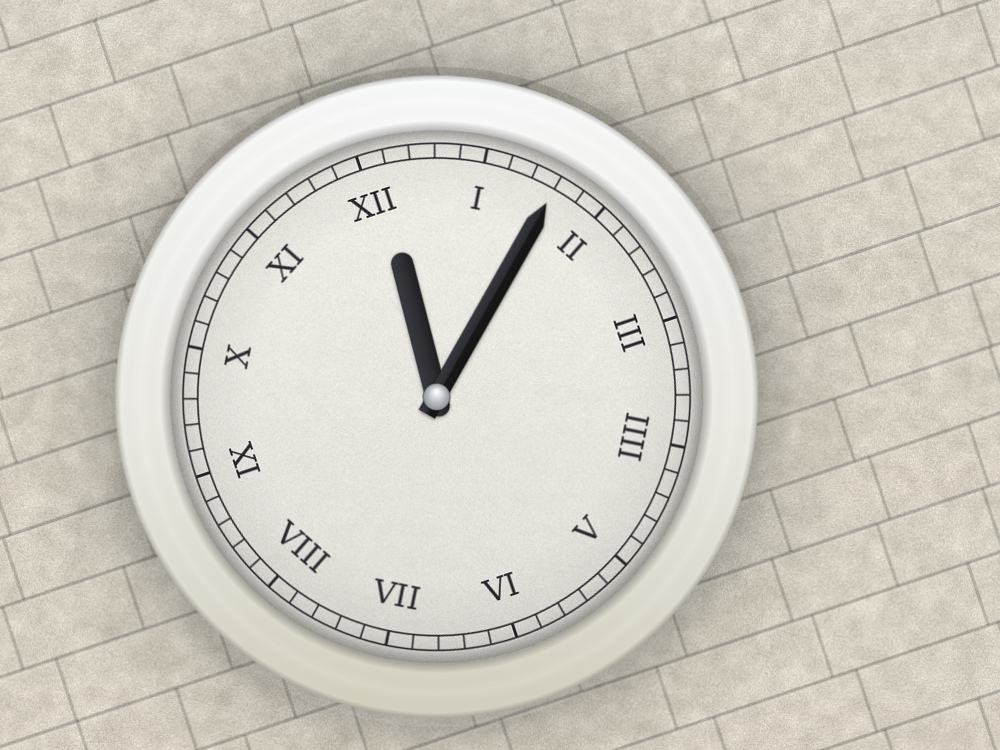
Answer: 12.08
